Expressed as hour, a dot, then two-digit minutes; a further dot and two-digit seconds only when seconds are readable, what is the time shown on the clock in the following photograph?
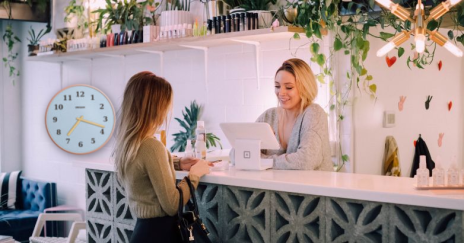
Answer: 7.18
